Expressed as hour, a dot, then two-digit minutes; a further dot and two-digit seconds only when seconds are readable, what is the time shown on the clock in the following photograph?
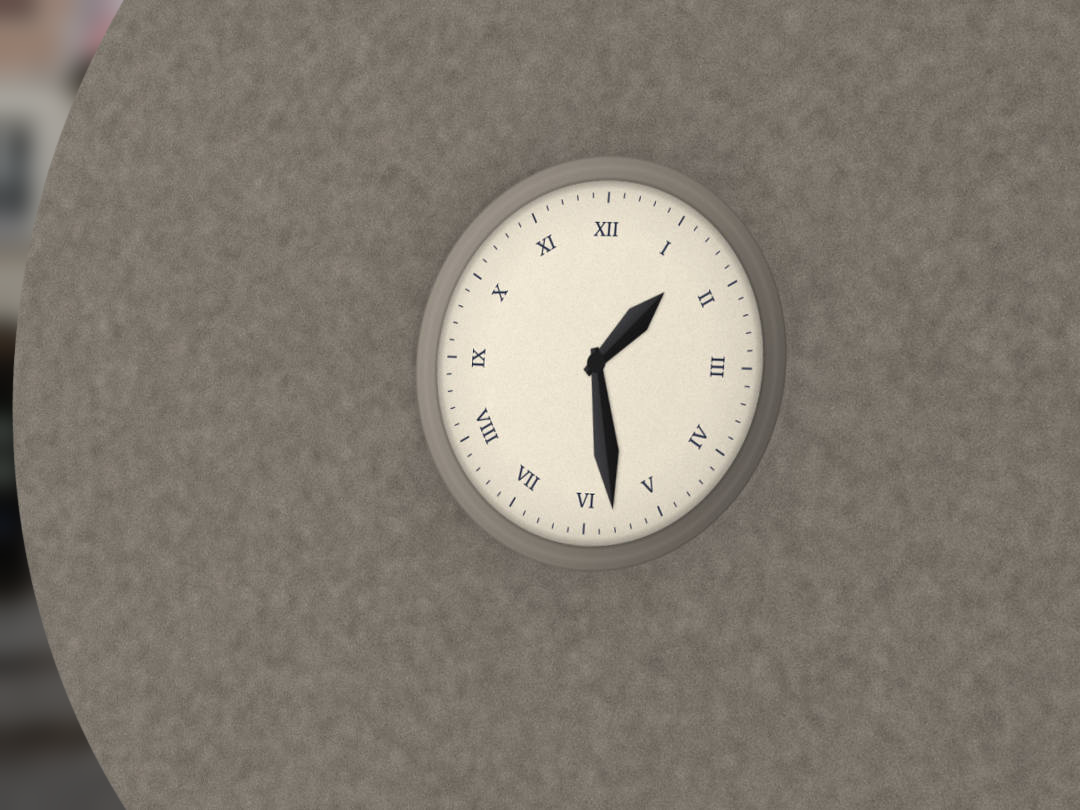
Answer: 1.28
